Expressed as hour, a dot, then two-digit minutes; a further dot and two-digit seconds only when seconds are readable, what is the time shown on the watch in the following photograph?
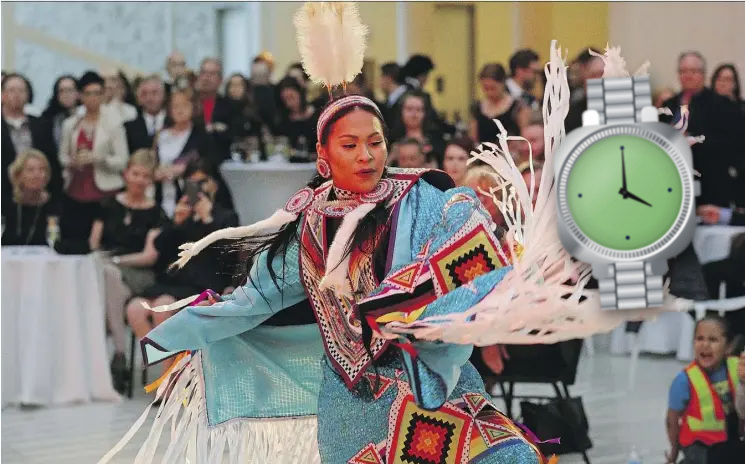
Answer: 4.00
